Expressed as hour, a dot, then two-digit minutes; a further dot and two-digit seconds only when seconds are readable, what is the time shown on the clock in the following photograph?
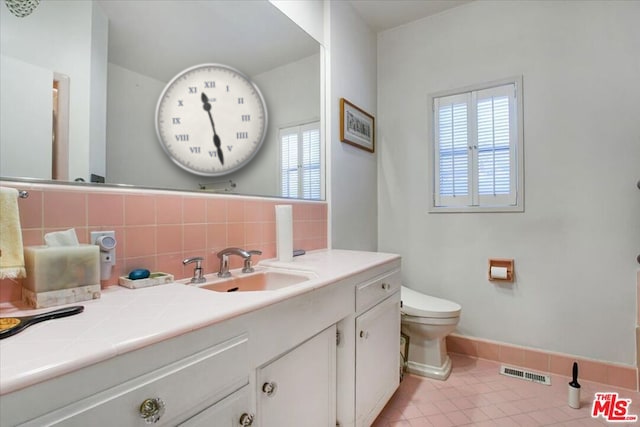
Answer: 11.28
